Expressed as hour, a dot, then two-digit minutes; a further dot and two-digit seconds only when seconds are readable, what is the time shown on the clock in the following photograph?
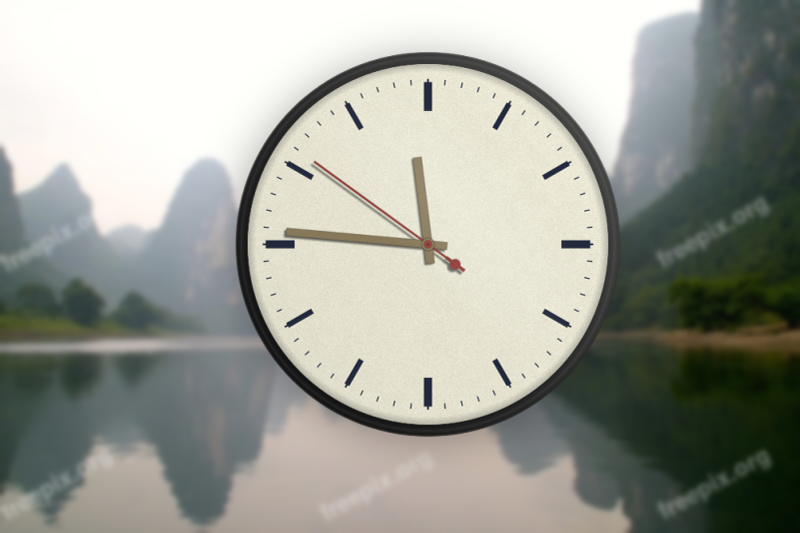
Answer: 11.45.51
